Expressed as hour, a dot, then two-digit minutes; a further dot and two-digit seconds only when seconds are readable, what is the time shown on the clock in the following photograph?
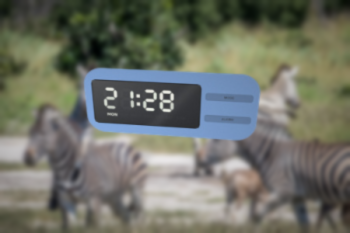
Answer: 21.28
